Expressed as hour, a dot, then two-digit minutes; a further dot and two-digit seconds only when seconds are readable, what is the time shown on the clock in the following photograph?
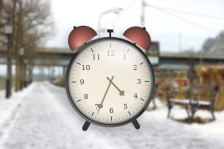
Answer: 4.34
